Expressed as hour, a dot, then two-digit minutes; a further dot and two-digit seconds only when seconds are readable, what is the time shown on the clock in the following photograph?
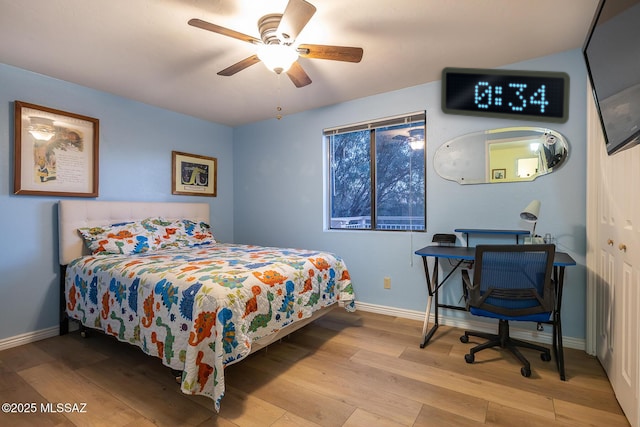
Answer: 0.34
